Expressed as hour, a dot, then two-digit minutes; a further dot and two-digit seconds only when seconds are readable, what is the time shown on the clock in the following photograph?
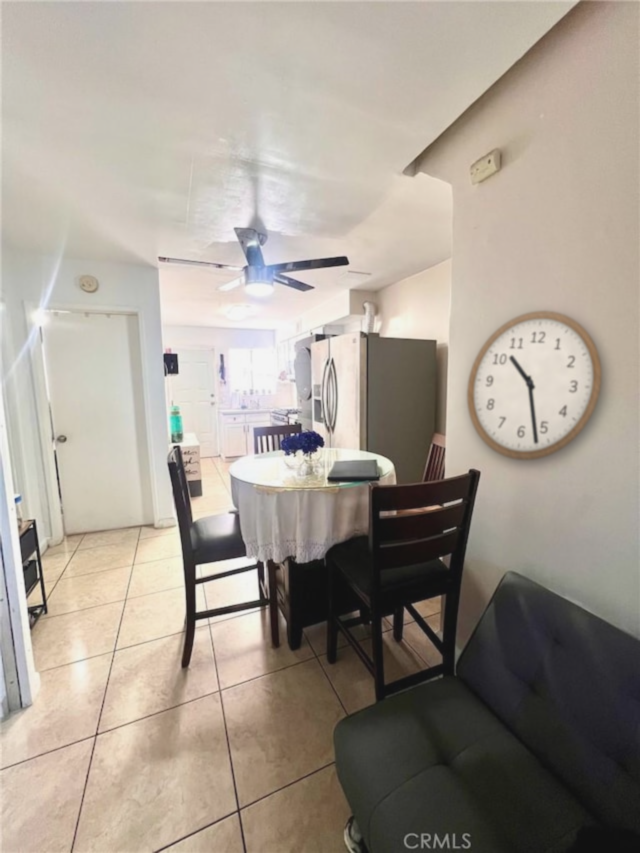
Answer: 10.27
